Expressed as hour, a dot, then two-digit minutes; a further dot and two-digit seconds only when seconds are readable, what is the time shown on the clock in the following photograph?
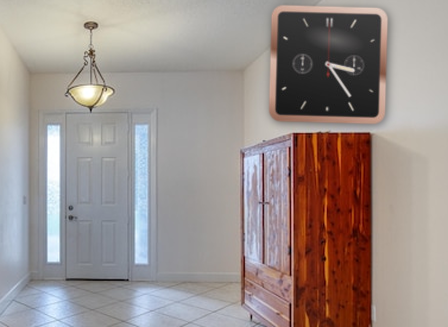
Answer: 3.24
